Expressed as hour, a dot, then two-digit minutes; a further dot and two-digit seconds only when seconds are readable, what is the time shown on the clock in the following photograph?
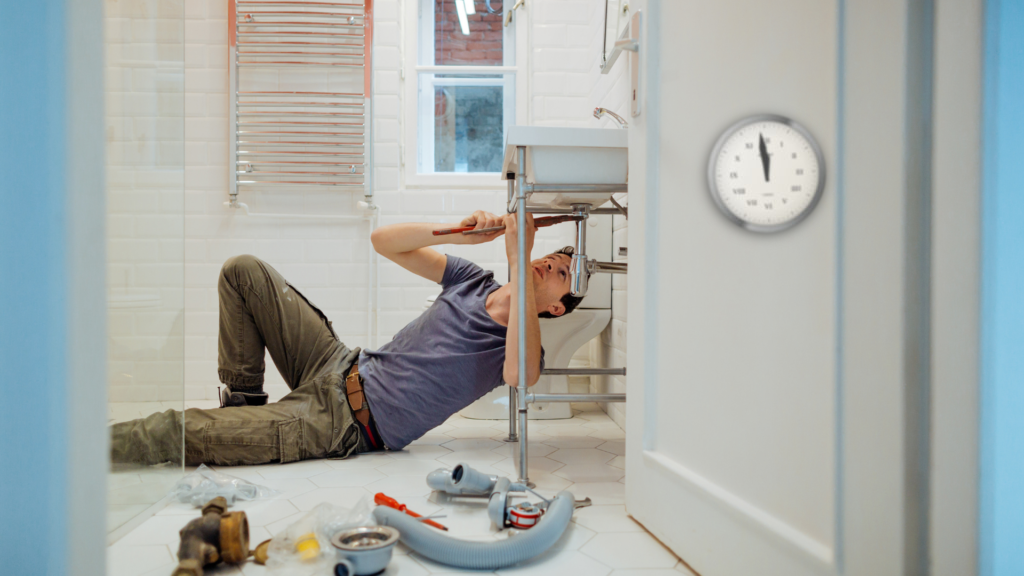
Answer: 11.59
